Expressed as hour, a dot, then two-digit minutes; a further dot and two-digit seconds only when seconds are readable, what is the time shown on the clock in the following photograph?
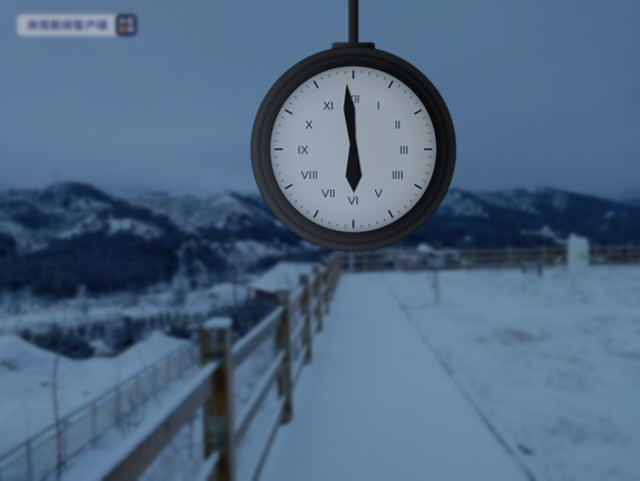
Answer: 5.59
